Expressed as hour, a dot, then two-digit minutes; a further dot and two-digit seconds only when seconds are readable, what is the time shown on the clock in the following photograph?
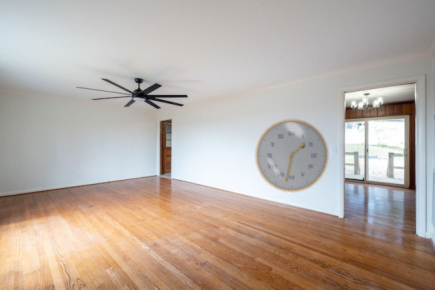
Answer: 1.32
